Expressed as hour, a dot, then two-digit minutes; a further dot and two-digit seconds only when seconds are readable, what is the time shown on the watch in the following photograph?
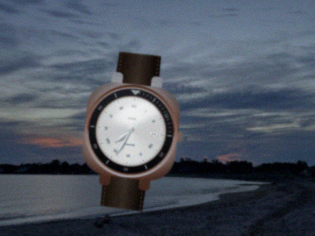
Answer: 7.34
